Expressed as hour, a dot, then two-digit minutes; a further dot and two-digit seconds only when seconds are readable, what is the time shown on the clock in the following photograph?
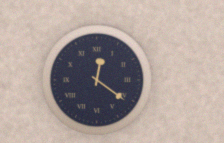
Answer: 12.21
